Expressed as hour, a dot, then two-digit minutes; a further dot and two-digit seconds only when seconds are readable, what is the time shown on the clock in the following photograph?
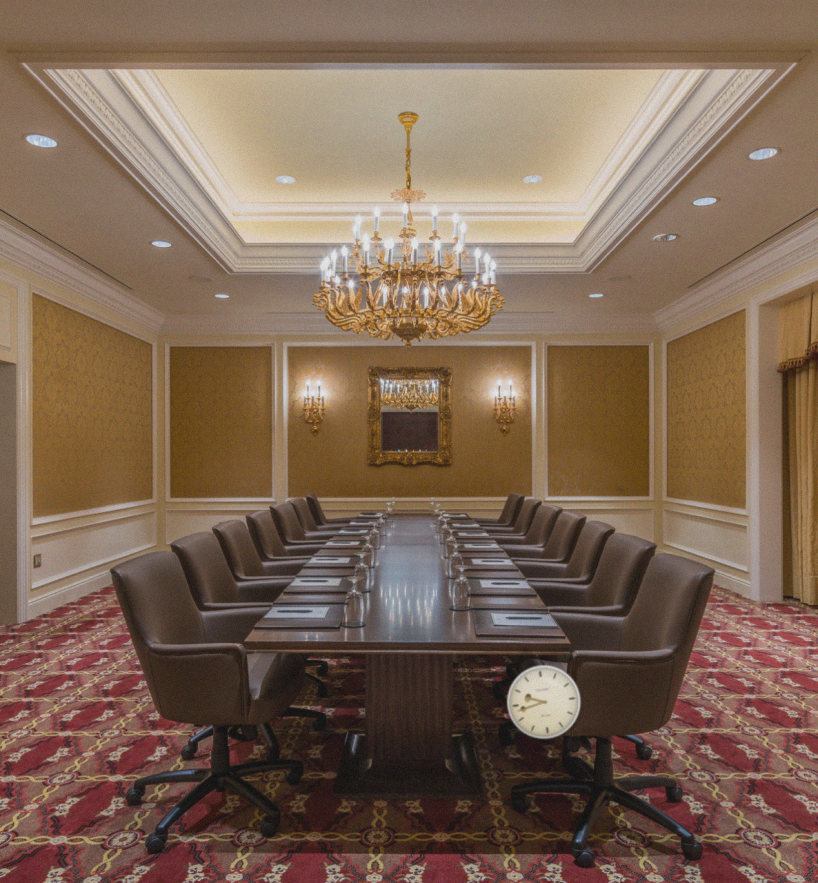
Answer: 9.43
